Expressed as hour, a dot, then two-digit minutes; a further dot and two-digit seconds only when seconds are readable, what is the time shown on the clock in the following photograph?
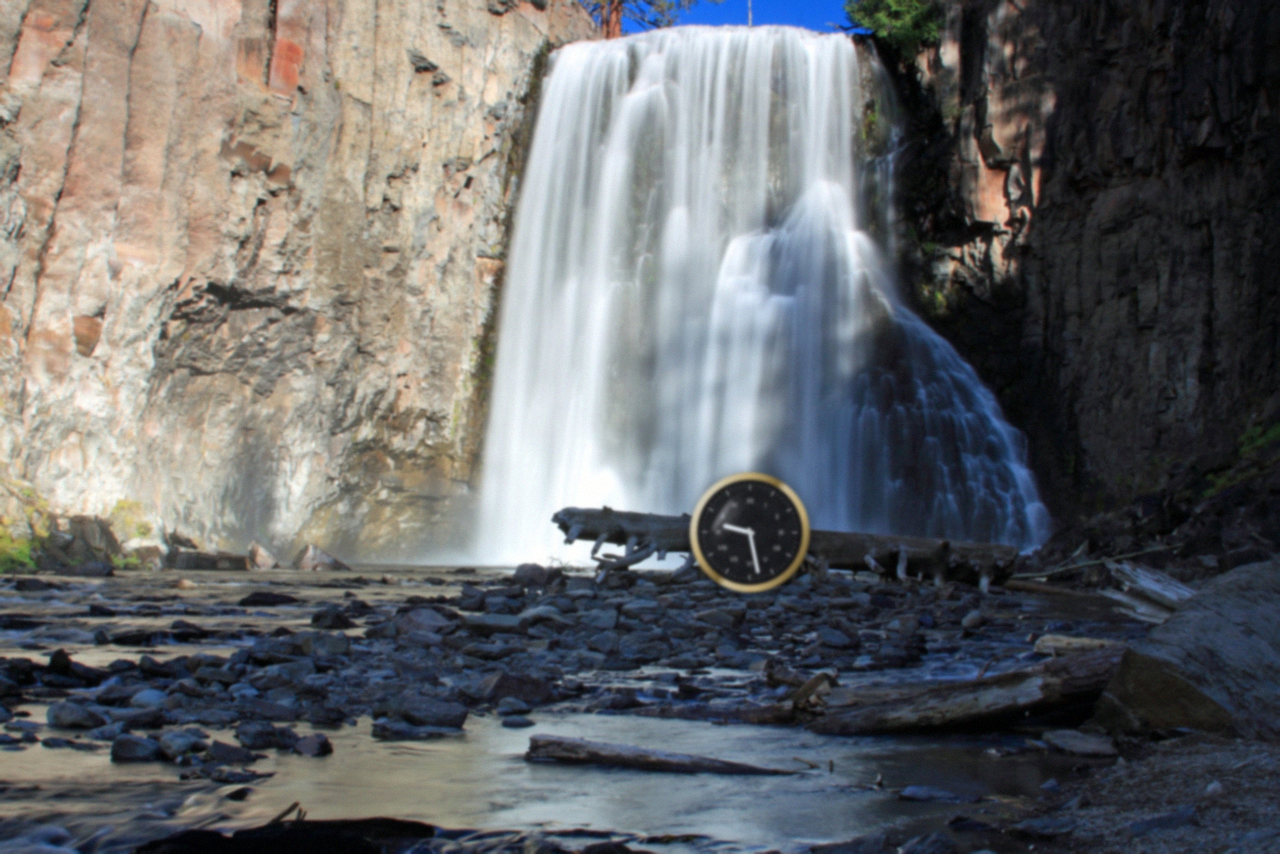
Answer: 9.28
